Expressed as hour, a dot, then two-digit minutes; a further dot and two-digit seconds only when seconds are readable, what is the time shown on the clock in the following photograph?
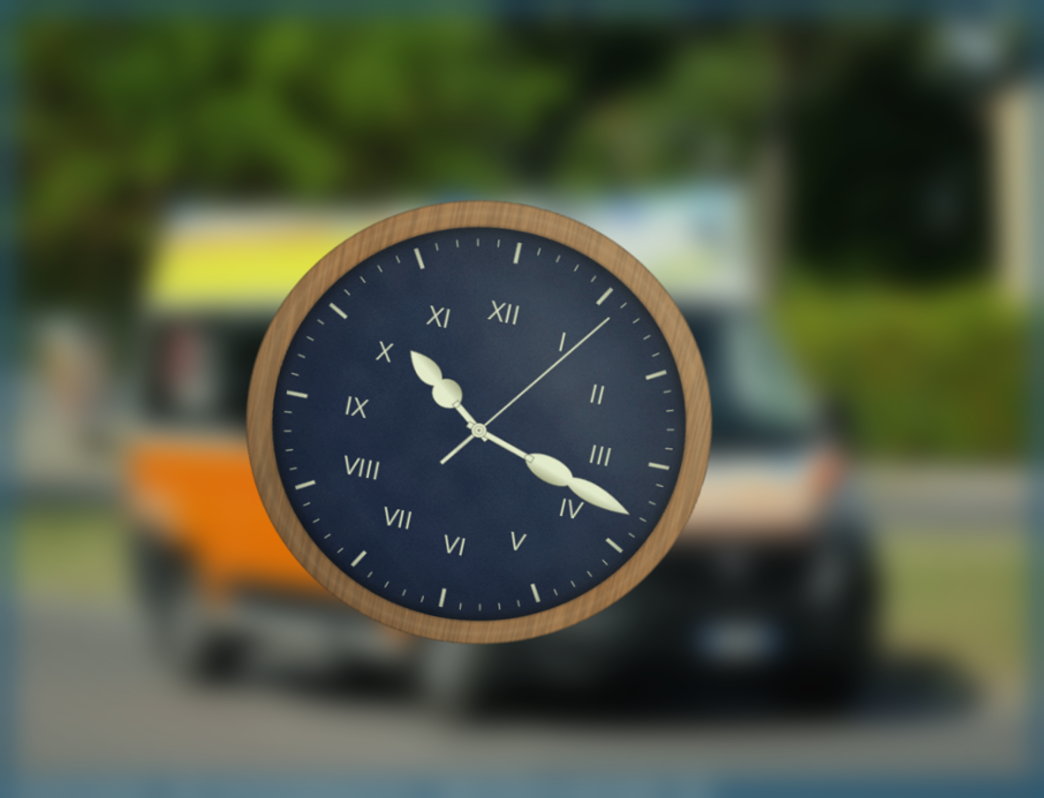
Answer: 10.18.06
